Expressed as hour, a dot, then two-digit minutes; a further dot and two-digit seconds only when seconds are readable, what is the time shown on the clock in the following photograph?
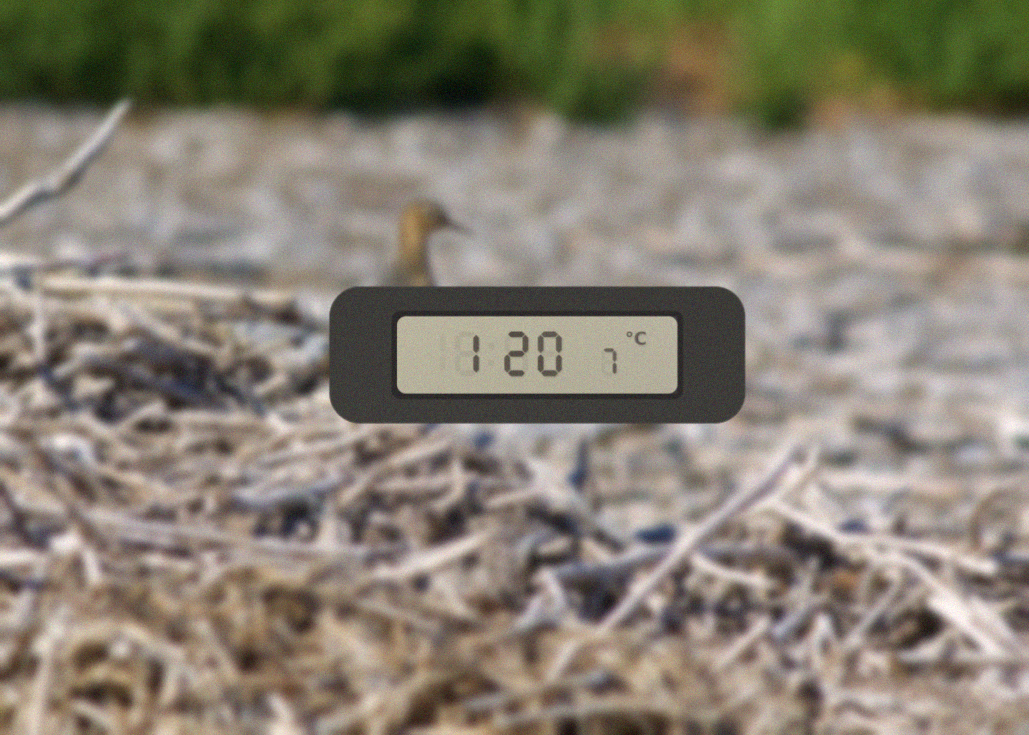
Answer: 1.20
